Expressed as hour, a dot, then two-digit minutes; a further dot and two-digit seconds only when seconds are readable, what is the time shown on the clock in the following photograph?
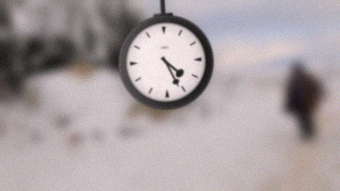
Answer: 4.26
